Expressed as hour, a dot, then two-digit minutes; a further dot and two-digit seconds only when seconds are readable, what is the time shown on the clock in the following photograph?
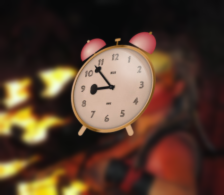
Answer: 8.53
